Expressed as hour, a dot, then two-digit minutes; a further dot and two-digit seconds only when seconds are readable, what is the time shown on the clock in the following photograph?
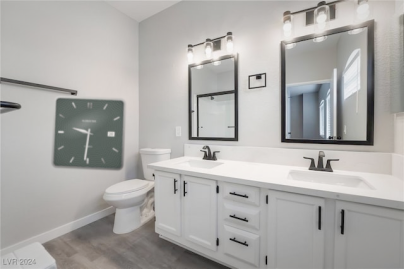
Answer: 9.31
